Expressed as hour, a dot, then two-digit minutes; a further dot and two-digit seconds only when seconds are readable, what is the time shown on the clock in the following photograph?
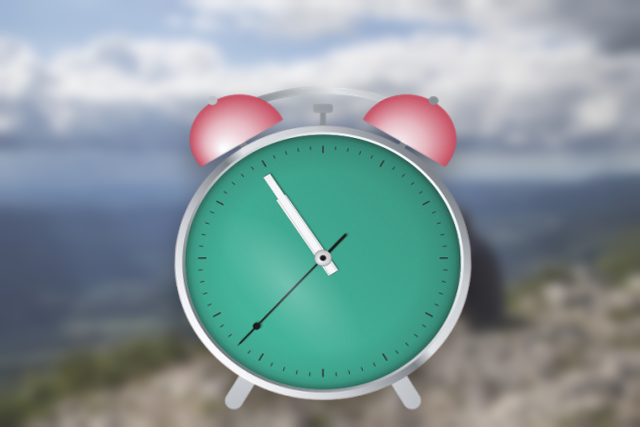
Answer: 10.54.37
